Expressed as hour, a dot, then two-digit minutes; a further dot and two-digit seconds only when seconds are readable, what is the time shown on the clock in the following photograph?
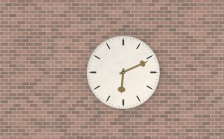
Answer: 6.11
